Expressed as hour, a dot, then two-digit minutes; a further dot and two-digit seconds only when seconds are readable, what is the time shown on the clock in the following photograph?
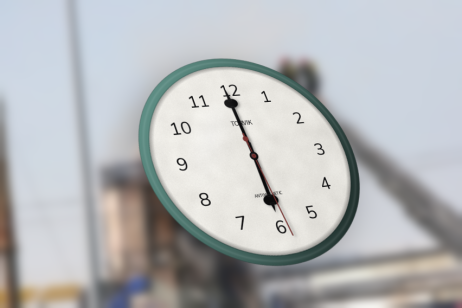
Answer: 5.59.29
